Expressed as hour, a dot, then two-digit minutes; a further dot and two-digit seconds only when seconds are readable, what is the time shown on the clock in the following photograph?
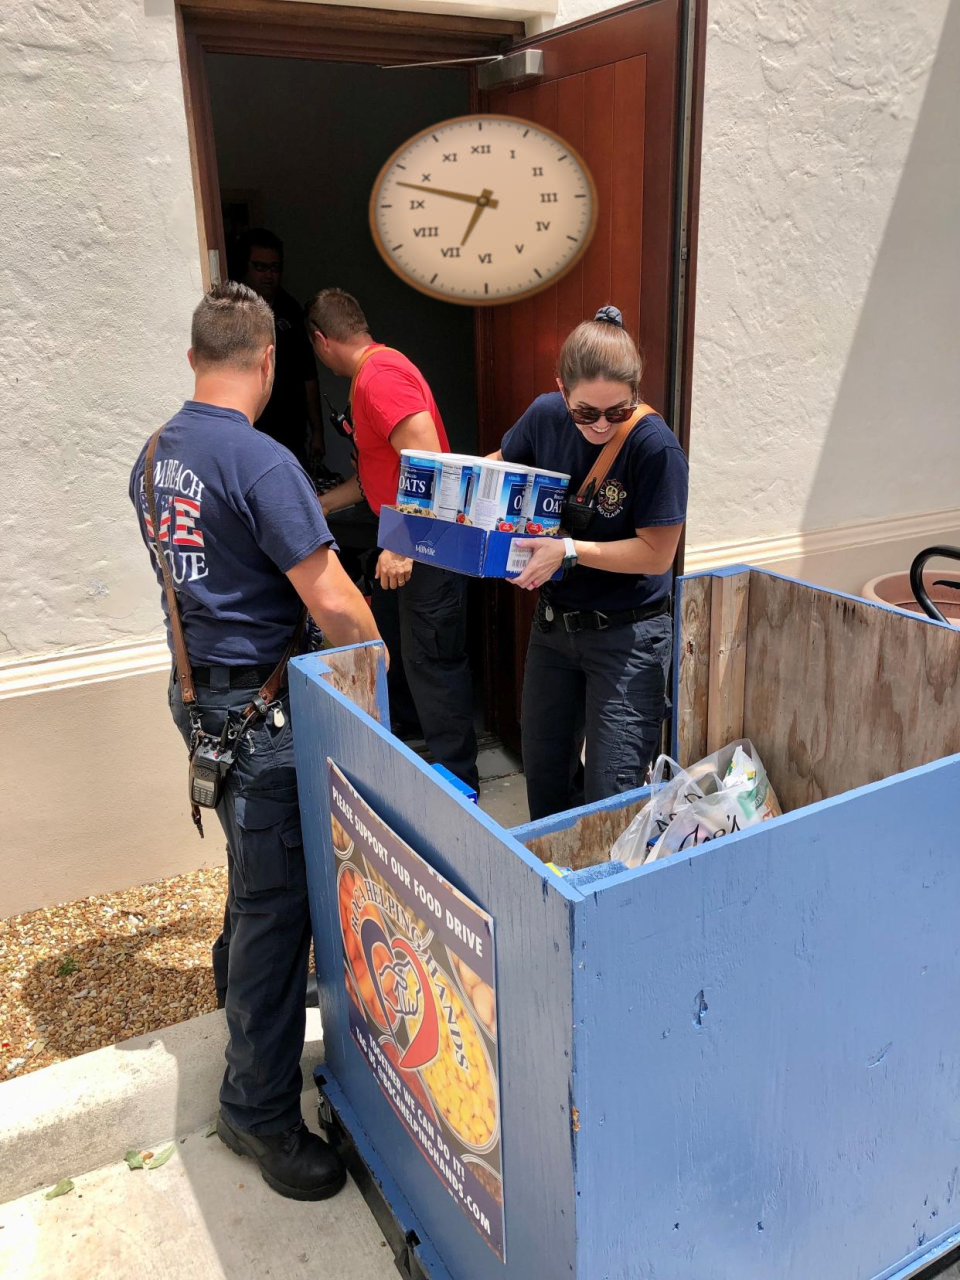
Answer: 6.48
